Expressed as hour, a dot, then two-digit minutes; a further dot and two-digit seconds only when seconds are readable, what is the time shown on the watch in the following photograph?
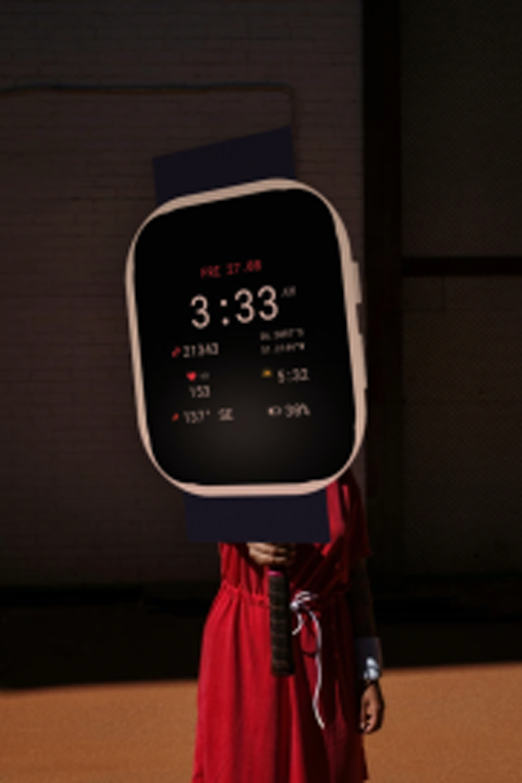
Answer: 3.33
